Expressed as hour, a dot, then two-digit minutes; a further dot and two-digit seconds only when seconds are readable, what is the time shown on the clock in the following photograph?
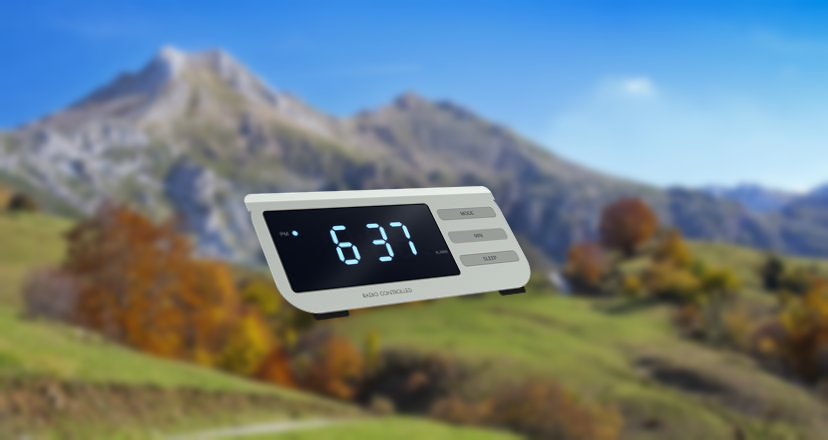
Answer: 6.37
